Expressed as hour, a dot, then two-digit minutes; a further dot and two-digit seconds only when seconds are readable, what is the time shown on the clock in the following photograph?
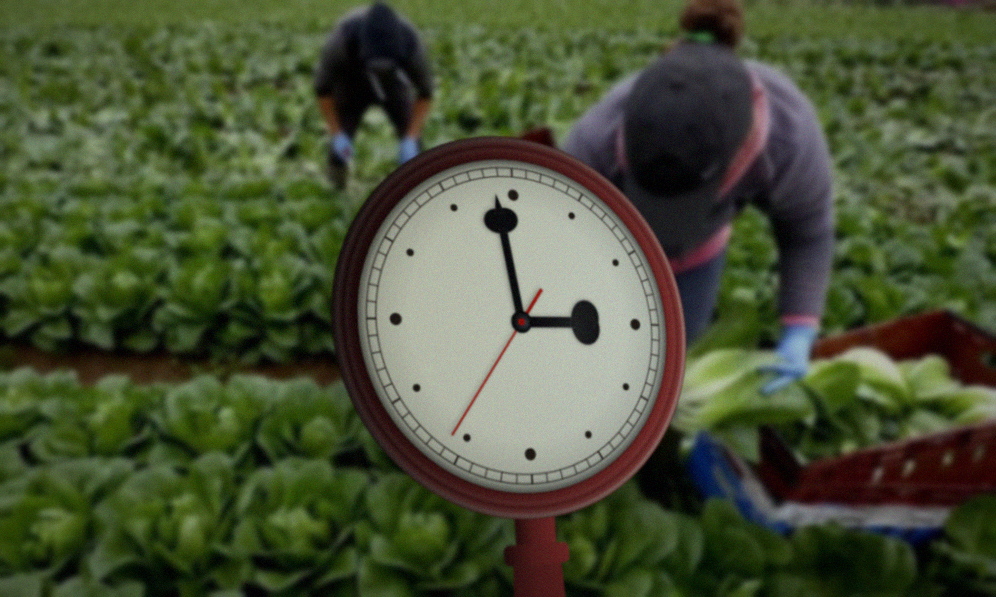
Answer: 2.58.36
